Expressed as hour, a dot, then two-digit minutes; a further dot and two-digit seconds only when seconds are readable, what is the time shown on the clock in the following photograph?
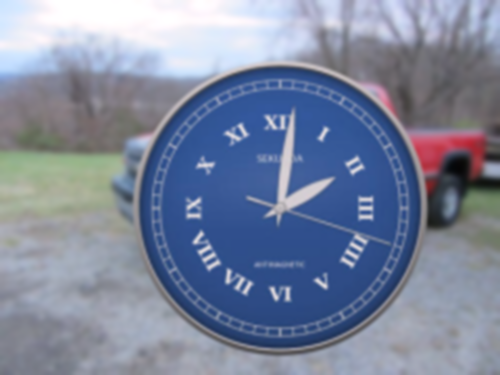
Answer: 2.01.18
